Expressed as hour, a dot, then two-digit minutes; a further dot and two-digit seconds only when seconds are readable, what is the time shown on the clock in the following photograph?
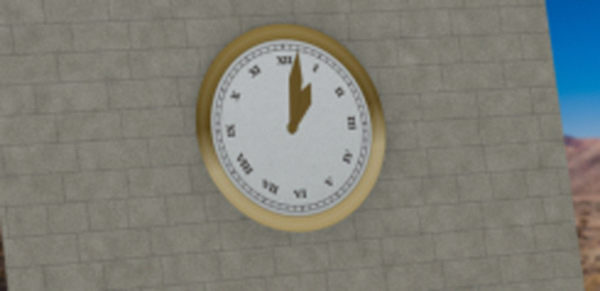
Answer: 1.02
